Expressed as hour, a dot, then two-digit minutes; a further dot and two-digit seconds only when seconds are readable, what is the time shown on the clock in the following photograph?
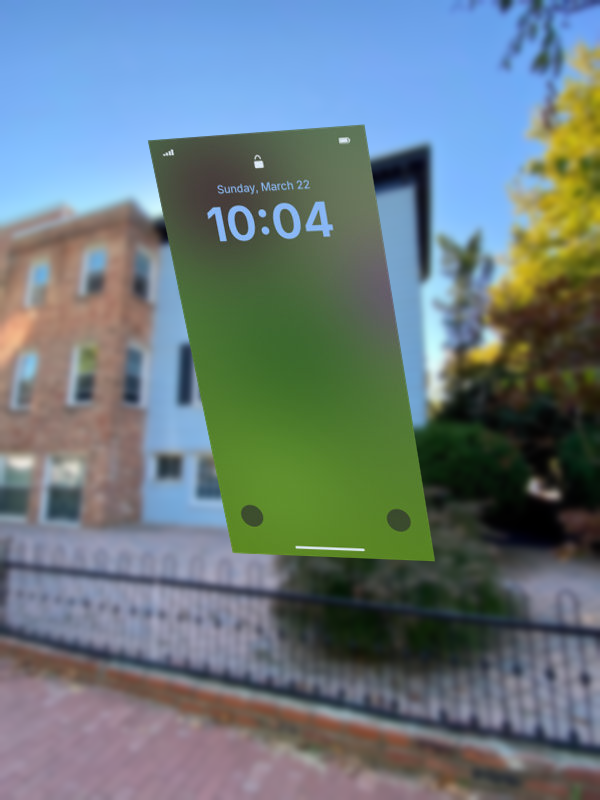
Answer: 10.04
